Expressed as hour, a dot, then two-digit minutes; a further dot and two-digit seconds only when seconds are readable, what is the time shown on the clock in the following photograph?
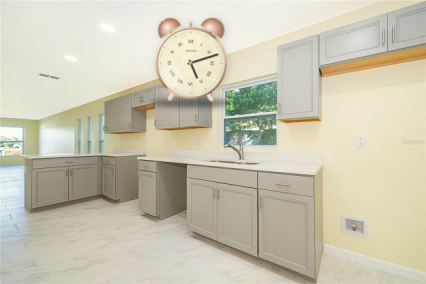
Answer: 5.12
